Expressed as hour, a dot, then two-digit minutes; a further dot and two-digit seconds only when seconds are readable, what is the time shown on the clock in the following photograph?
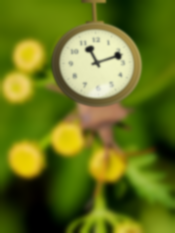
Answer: 11.12
